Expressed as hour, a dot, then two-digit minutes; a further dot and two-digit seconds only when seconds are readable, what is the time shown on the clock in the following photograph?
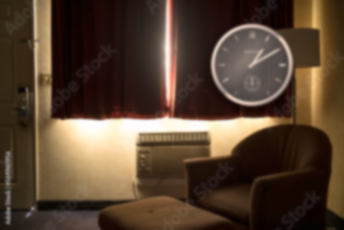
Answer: 1.10
